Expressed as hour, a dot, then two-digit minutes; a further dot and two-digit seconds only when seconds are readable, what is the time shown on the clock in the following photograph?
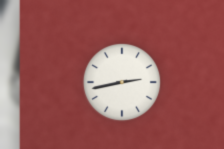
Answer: 2.43
